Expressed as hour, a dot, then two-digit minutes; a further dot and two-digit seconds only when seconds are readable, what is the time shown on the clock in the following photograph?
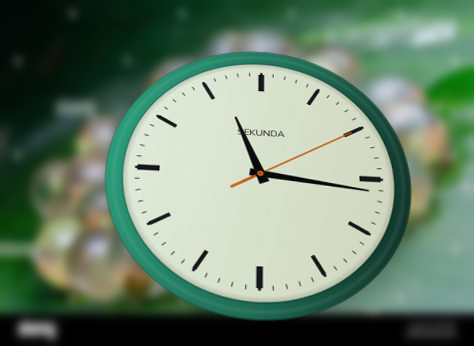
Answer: 11.16.10
